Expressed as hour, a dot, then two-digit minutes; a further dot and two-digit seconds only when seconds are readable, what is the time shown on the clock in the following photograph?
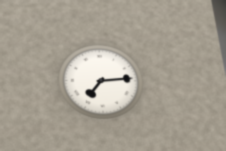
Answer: 7.14
